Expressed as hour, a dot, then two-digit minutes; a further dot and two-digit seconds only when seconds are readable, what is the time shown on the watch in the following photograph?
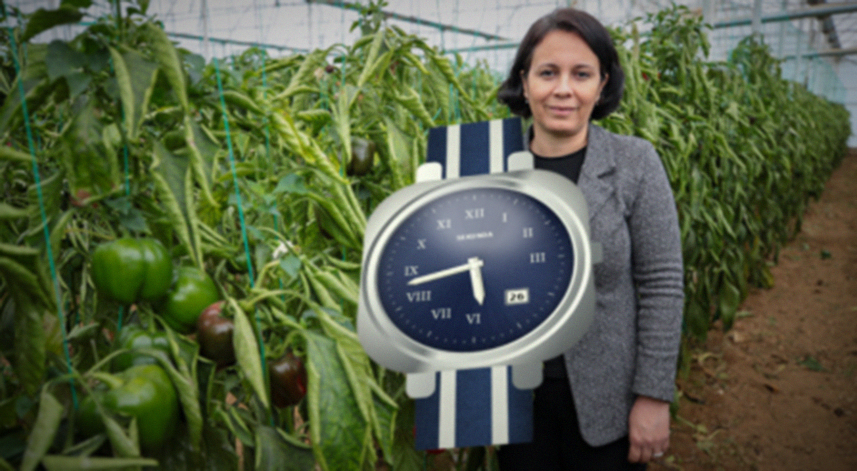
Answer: 5.43
